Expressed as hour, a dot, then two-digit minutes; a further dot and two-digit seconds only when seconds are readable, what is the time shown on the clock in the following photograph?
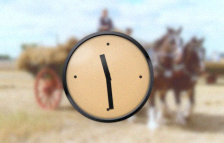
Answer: 11.29
